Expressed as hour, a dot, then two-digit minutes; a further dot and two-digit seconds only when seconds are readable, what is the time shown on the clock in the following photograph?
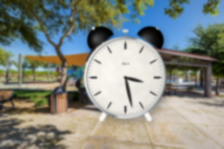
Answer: 3.28
